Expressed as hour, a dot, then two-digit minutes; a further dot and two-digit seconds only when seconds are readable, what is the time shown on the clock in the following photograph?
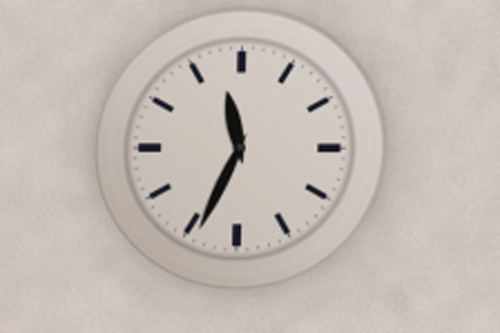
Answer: 11.34
